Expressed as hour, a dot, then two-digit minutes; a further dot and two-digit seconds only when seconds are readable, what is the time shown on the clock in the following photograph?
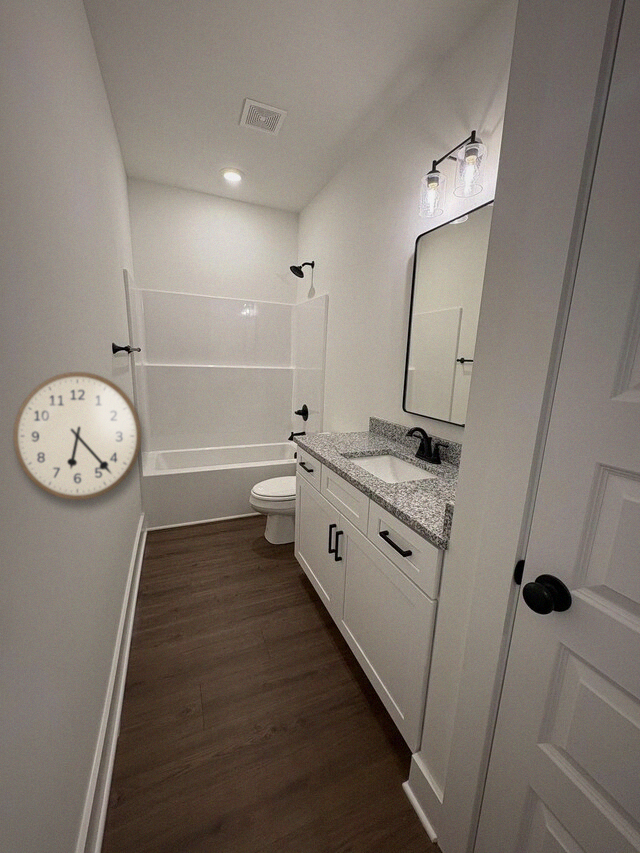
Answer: 6.23
